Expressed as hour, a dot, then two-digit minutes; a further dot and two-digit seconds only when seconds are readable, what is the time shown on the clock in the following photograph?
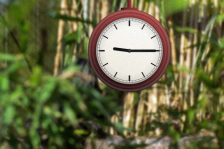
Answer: 9.15
